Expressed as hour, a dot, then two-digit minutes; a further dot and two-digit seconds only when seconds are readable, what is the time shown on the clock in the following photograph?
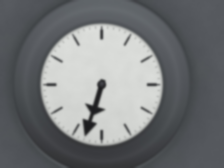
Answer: 6.33
